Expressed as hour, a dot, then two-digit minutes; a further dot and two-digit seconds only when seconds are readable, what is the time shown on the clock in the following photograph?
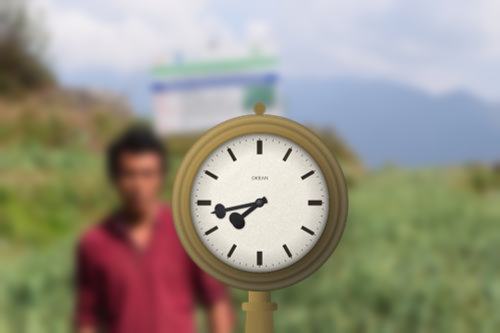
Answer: 7.43
